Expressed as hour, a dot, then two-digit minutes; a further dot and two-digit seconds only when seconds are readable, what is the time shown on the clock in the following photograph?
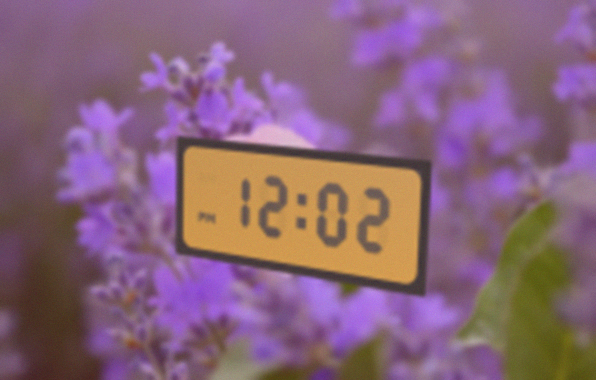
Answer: 12.02
